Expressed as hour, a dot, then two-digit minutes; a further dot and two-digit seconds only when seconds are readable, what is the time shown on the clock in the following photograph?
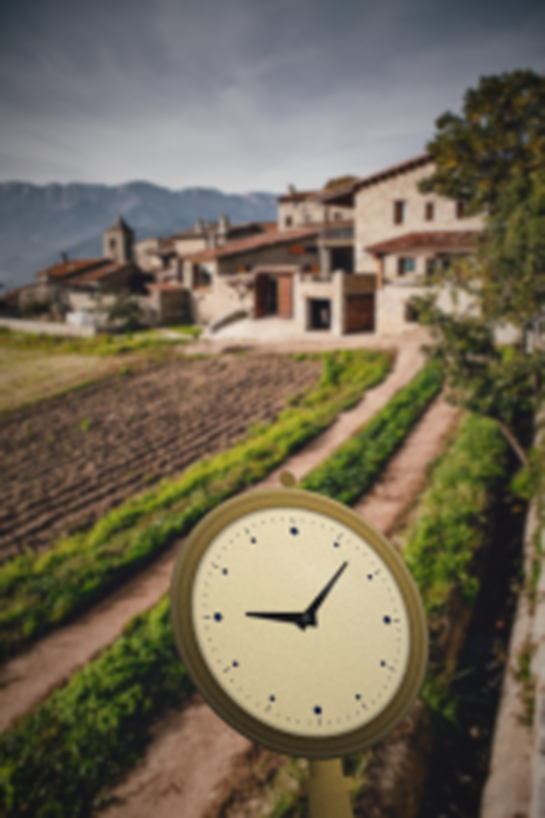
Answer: 9.07
